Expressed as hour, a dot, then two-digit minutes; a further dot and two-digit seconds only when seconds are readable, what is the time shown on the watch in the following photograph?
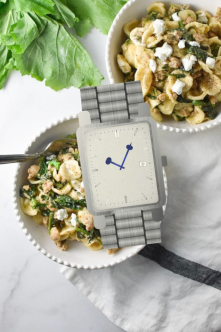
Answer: 10.05
